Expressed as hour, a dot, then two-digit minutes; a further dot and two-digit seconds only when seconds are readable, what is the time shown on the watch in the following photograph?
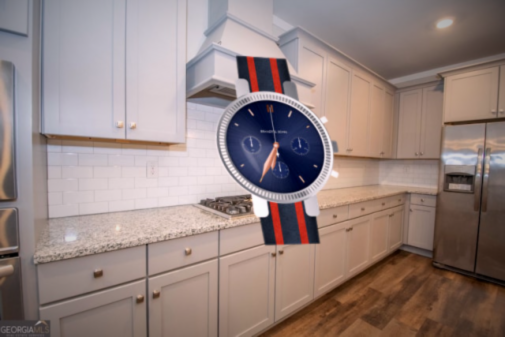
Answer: 6.35
